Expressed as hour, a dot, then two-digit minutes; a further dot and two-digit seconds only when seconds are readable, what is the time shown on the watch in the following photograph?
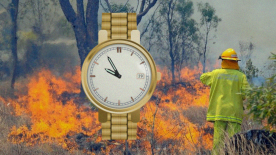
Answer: 9.55
